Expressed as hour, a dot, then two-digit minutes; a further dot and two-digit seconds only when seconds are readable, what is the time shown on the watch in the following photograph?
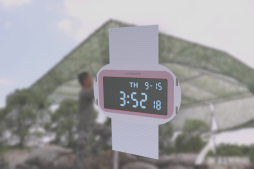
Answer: 3.52.18
